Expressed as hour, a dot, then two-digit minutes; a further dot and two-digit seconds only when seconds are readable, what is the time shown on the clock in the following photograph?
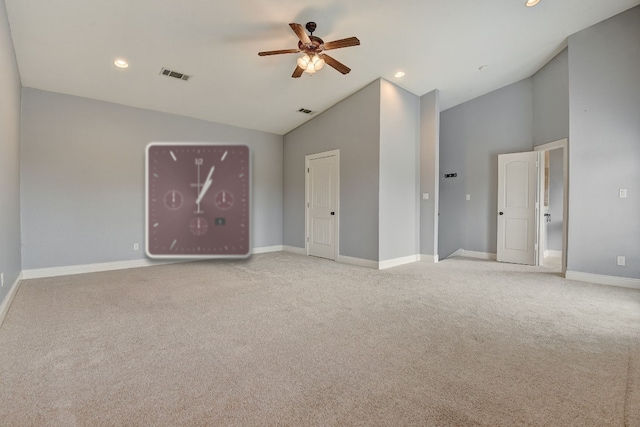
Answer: 1.04
